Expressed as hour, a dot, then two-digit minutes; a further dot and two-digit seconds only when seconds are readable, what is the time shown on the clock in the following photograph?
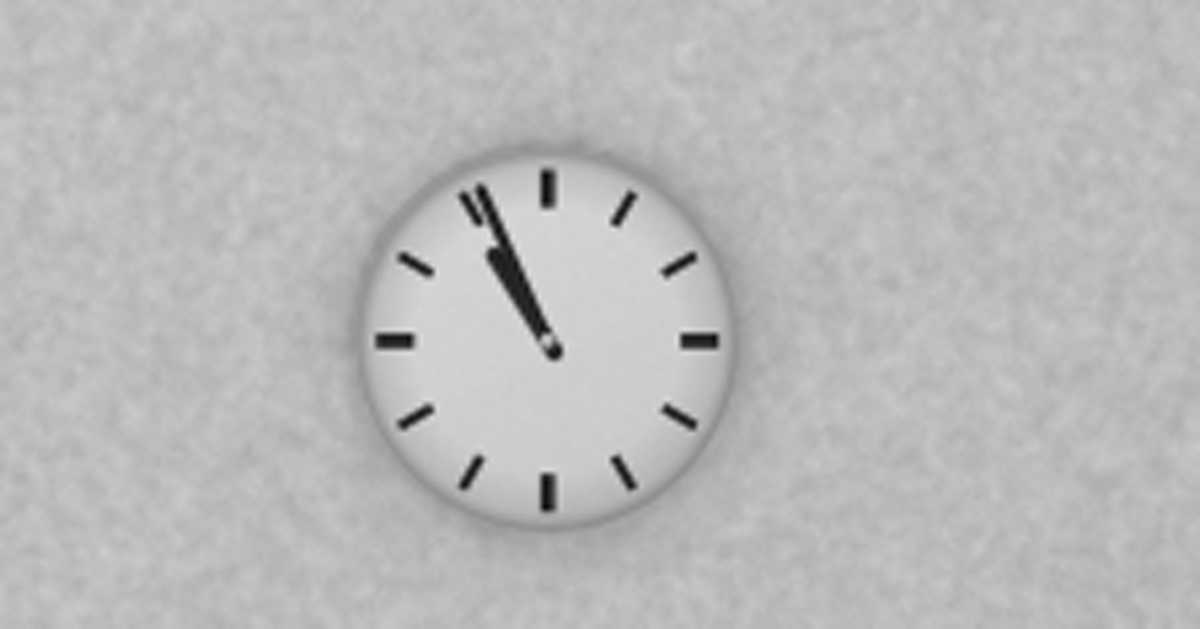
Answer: 10.56
